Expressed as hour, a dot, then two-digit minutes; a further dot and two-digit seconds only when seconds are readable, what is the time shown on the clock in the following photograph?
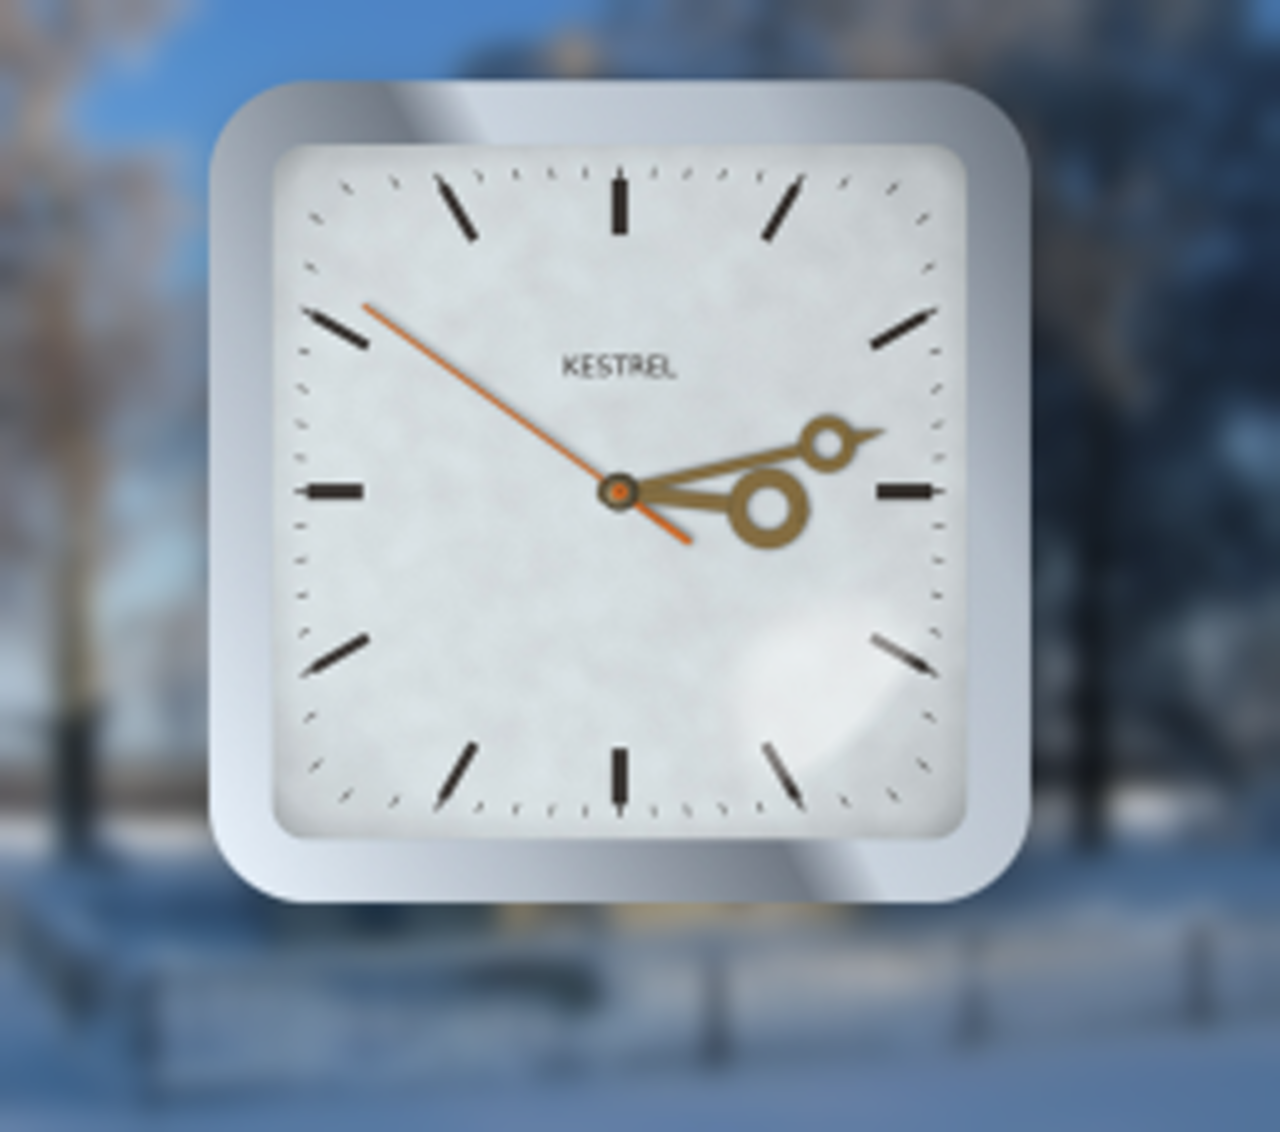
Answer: 3.12.51
